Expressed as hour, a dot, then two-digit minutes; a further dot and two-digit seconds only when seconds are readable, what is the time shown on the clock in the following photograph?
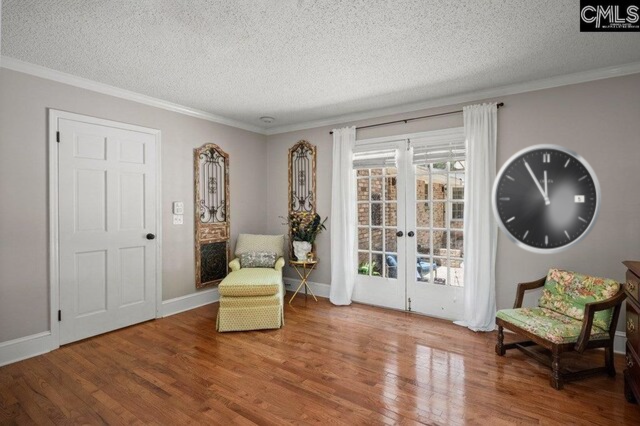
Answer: 11.55
